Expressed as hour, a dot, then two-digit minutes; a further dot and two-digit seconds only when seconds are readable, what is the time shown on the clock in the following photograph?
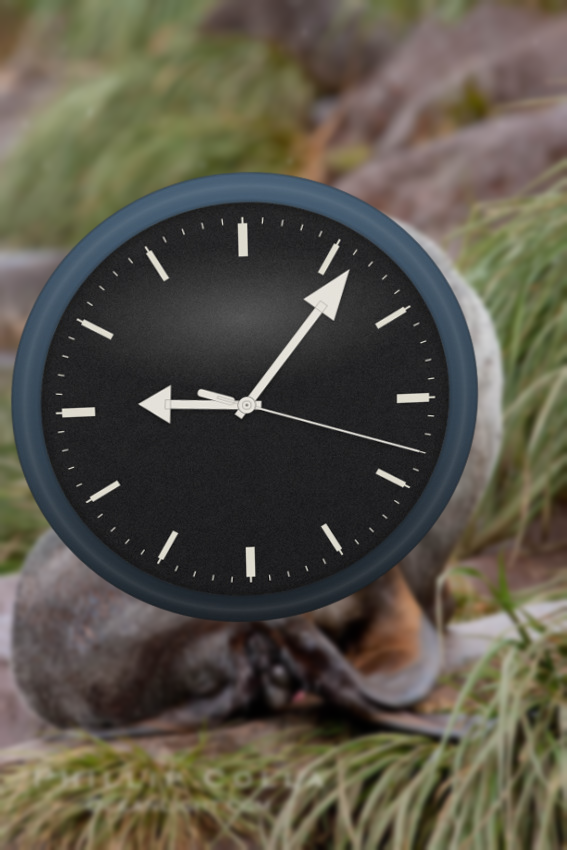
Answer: 9.06.18
